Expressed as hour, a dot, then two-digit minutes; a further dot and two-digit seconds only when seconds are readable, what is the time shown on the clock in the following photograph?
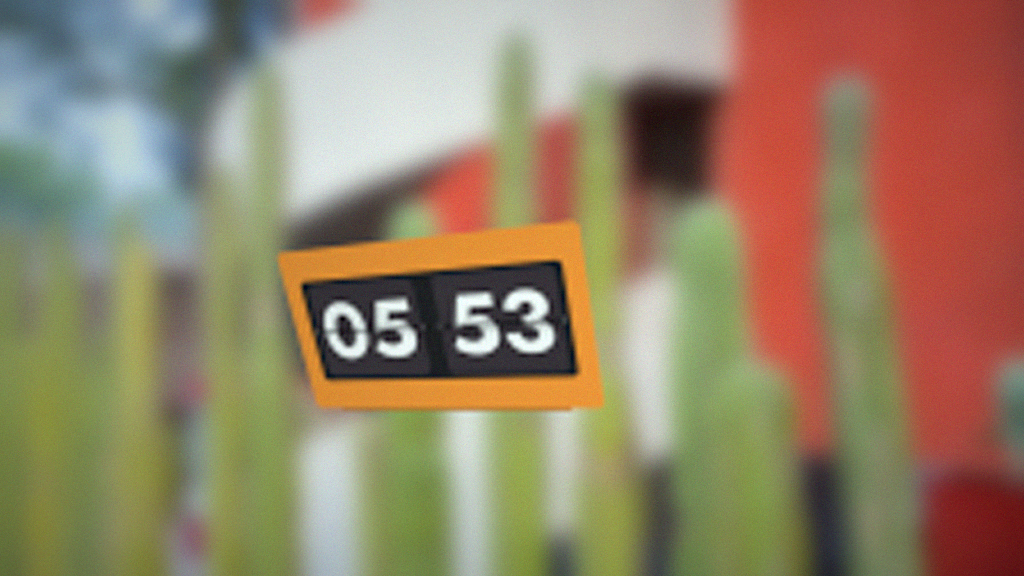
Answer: 5.53
